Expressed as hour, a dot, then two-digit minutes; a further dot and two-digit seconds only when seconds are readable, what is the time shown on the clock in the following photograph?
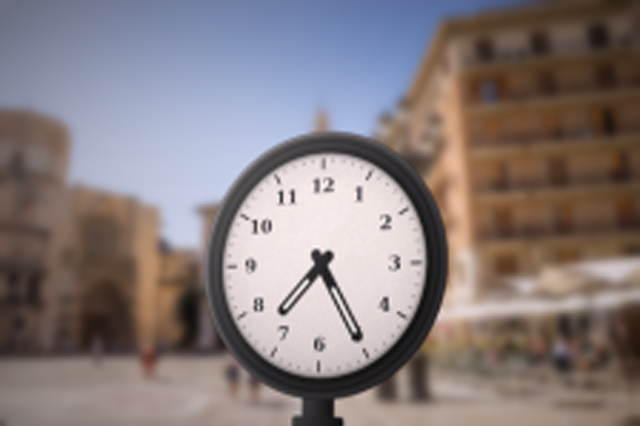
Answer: 7.25
